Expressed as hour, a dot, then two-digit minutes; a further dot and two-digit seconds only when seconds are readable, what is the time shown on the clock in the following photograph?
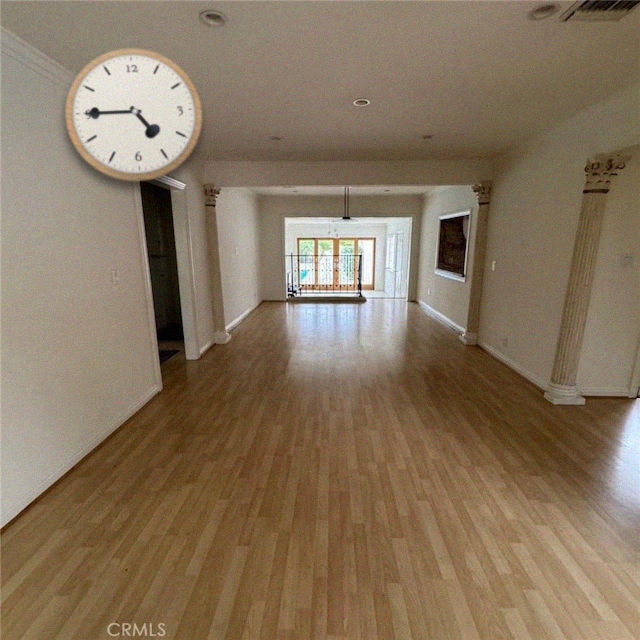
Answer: 4.45
